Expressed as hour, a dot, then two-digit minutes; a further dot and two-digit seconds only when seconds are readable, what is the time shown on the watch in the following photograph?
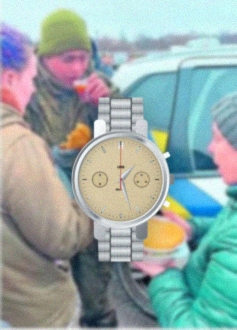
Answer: 1.27
